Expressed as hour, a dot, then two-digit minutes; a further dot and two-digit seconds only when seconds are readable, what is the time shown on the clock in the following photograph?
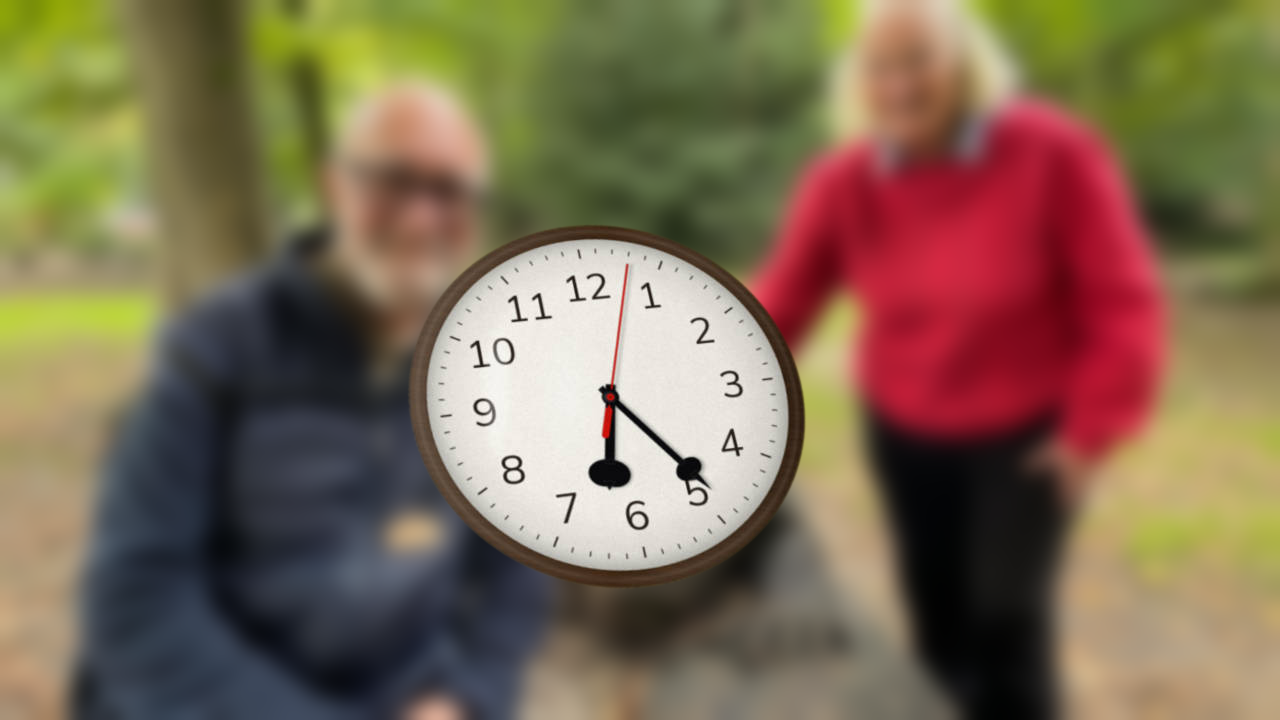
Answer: 6.24.03
